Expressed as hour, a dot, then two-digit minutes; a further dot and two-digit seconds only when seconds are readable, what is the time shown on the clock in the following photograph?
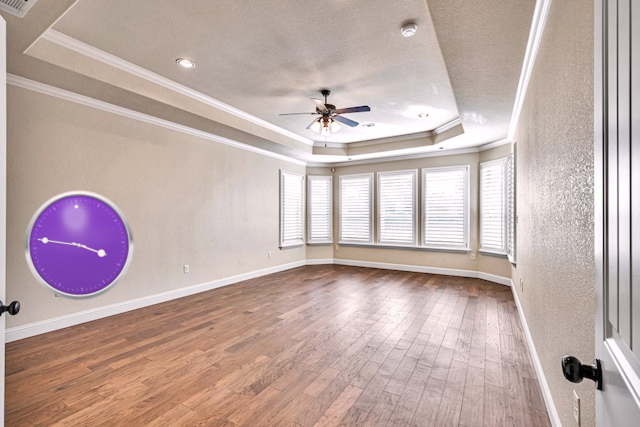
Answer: 3.47
